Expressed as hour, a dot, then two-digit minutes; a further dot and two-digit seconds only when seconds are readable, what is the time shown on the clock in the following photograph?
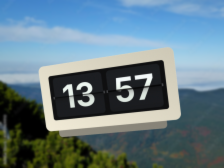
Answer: 13.57
